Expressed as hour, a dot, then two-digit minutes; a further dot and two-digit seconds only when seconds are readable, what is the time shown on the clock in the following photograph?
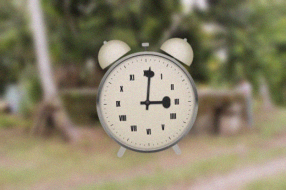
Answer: 3.01
